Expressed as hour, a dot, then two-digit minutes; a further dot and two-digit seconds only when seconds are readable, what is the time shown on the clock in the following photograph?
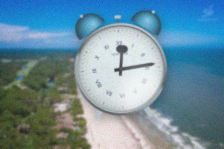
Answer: 12.14
